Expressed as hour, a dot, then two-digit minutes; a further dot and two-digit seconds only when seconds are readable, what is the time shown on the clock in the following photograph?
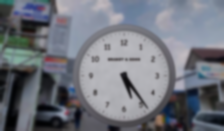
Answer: 5.24
